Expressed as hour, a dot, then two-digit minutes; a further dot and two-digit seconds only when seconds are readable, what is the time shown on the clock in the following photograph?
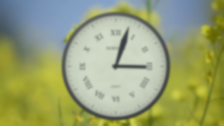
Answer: 3.03
